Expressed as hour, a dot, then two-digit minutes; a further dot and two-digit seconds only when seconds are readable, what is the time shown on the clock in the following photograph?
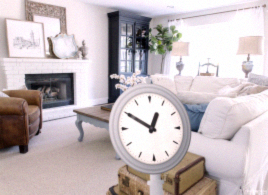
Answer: 12.50
